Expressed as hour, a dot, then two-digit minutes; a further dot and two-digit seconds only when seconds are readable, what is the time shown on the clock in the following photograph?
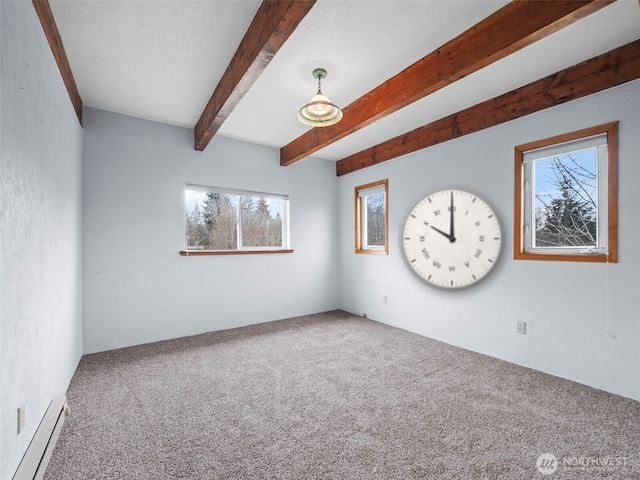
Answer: 10.00
